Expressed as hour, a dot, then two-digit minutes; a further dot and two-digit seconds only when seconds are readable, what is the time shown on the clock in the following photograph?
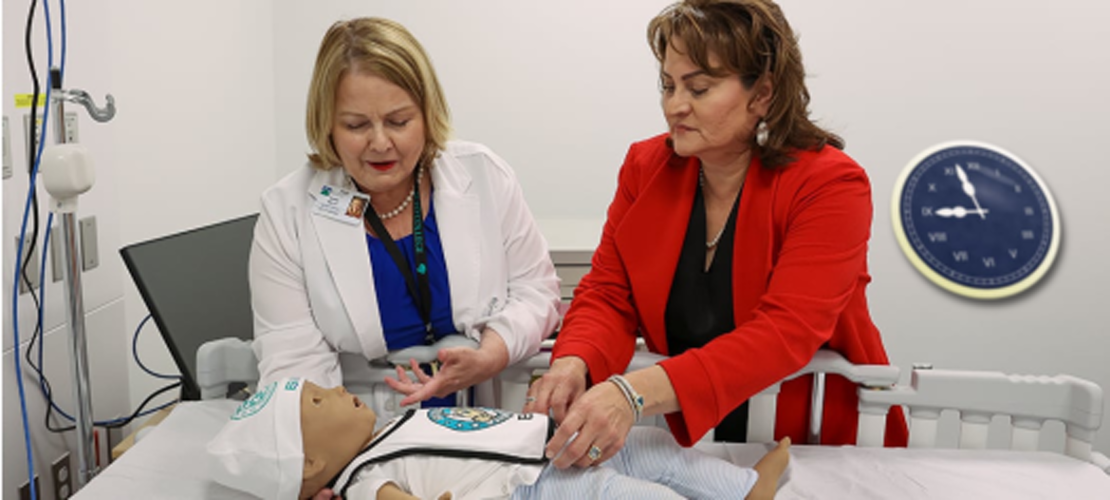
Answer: 8.57
